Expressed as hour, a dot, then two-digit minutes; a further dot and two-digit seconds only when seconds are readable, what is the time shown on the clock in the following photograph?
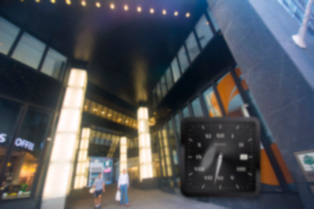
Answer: 6.32
